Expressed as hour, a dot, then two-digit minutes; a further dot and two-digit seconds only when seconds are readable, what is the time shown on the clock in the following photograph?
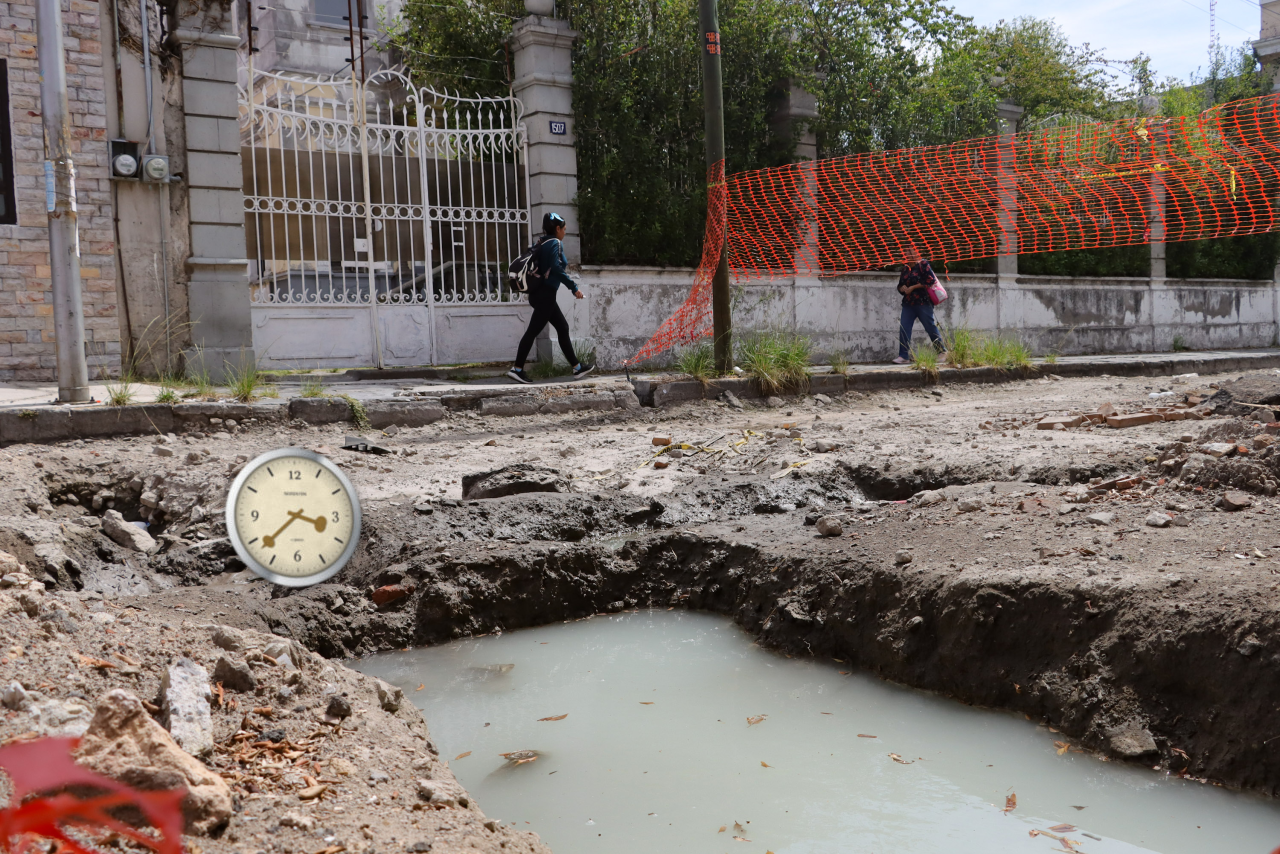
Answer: 3.38
